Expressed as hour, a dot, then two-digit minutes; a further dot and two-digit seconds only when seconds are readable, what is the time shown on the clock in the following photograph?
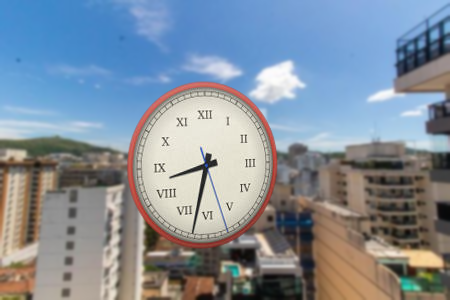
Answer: 8.32.27
